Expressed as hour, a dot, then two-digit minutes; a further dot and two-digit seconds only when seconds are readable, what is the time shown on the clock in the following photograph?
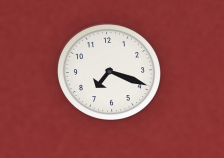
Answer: 7.19
